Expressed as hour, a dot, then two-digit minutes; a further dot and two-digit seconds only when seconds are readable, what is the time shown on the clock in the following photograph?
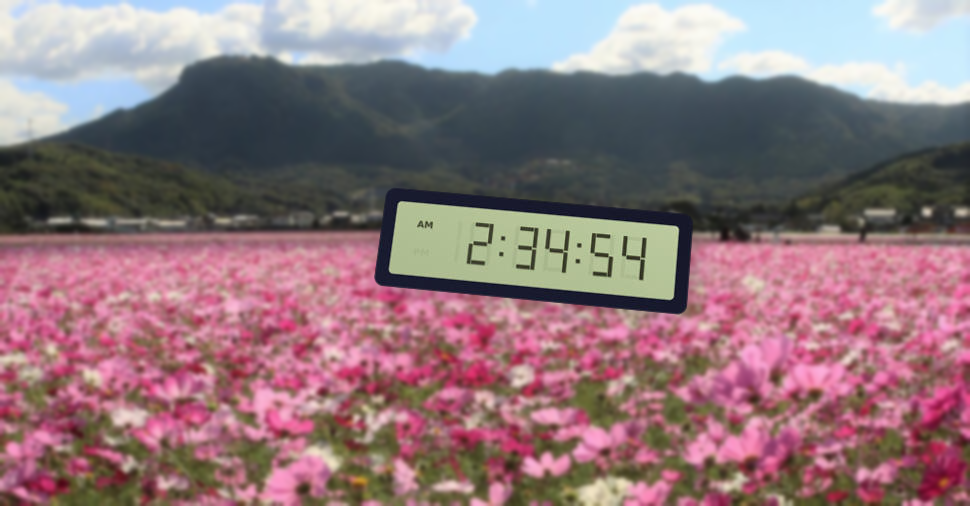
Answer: 2.34.54
